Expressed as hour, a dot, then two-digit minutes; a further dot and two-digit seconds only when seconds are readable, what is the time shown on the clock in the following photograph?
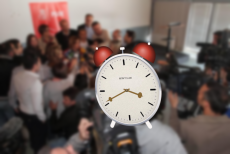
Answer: 3.41
